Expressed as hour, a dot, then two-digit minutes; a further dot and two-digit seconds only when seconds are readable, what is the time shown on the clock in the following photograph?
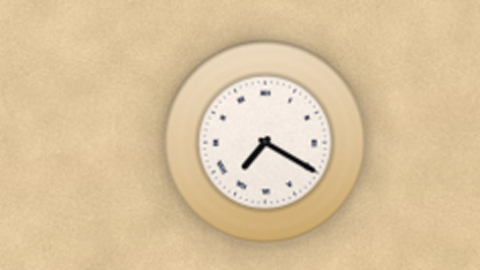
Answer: 7.20
